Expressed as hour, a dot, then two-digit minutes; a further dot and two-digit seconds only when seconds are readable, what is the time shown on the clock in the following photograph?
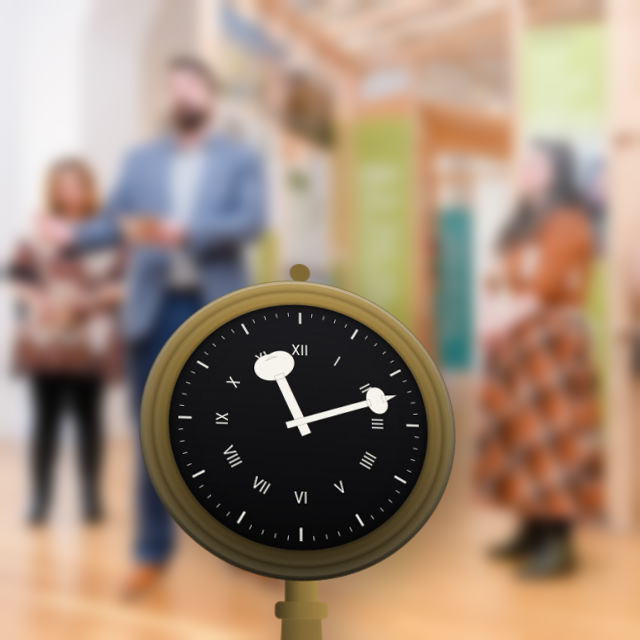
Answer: 11.12
